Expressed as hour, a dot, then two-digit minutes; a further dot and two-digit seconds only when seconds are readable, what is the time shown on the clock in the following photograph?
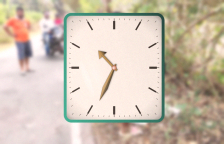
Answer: 10.34
